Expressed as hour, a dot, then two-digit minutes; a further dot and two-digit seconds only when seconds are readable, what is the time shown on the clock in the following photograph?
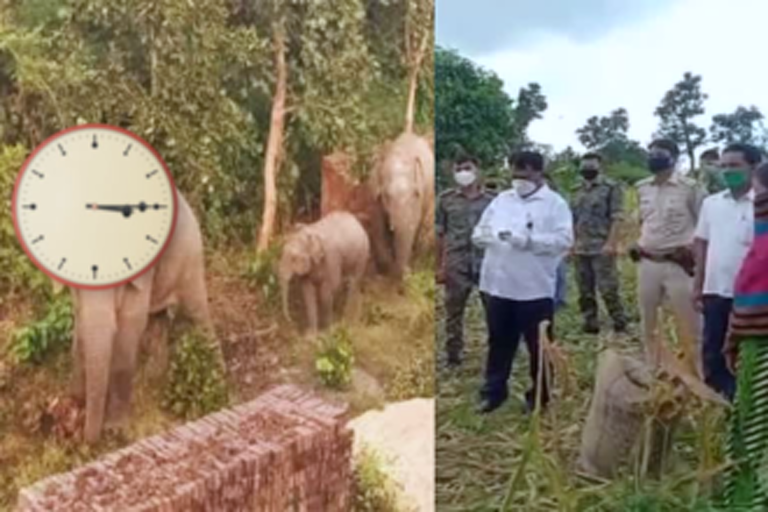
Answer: 3.15
